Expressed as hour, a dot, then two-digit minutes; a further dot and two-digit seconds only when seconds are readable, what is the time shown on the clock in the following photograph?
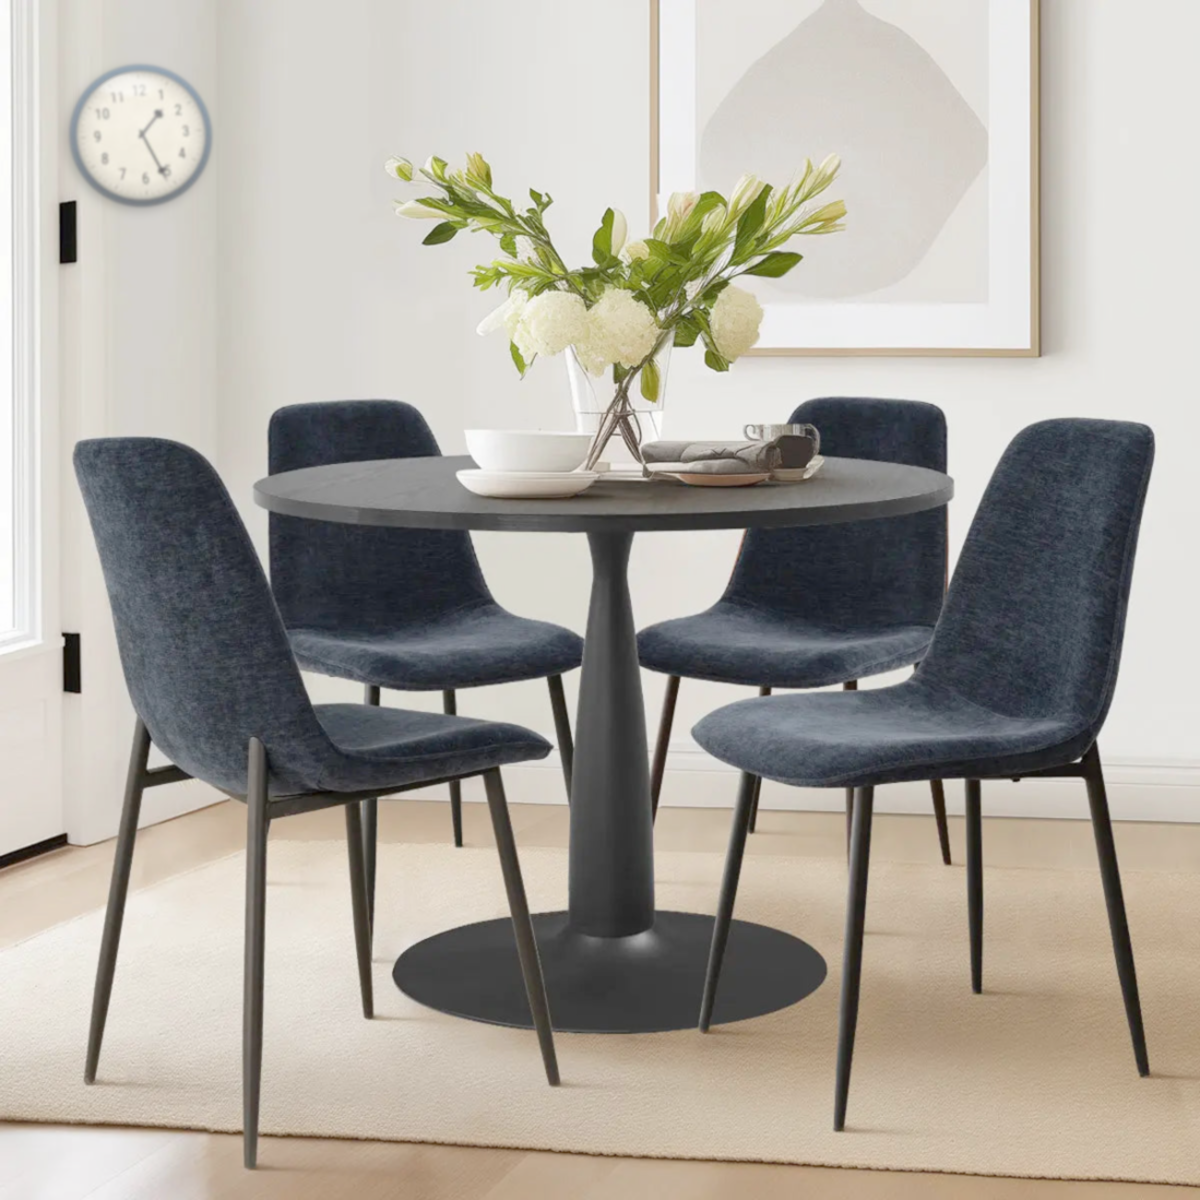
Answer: 1.26
